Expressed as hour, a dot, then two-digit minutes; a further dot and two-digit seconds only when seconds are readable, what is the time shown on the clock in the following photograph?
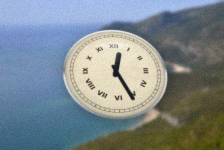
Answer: 12.26
